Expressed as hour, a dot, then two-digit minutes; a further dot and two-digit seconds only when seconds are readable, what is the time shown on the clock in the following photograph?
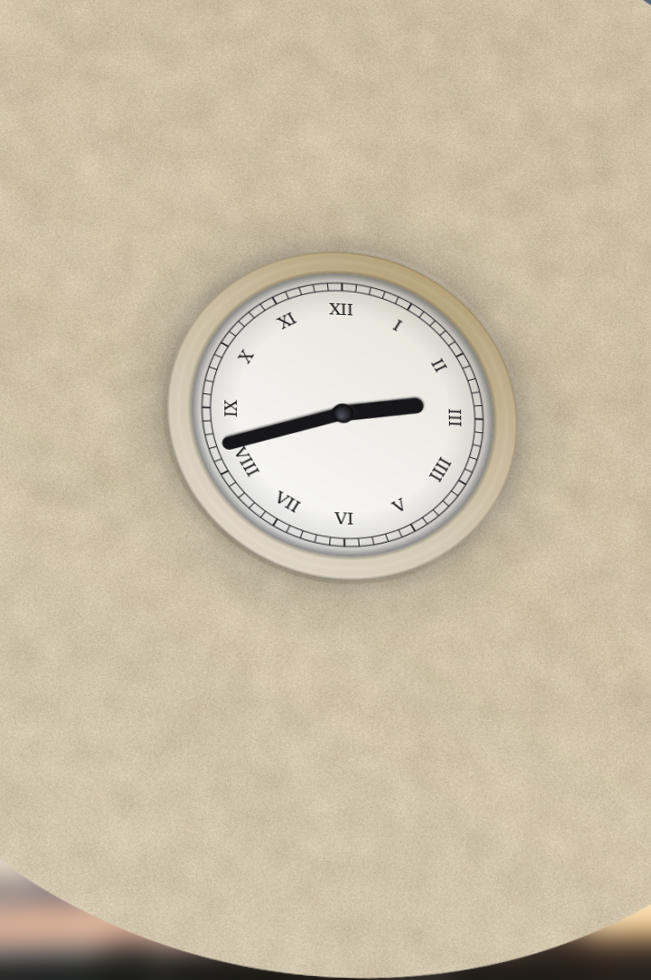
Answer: 2.42
